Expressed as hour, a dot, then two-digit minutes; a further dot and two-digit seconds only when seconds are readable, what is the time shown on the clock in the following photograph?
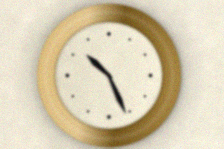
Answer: 10.26
